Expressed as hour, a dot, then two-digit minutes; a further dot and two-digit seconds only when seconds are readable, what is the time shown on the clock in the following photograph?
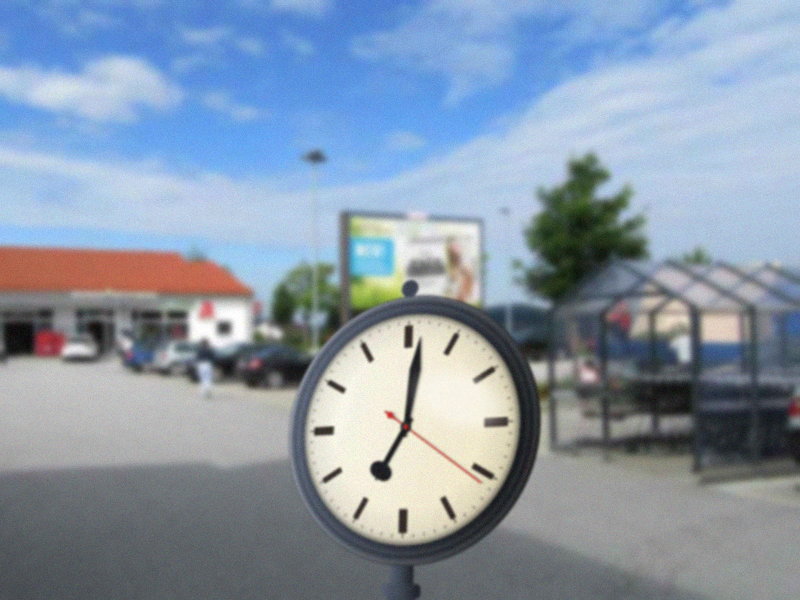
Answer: 7.01.21
